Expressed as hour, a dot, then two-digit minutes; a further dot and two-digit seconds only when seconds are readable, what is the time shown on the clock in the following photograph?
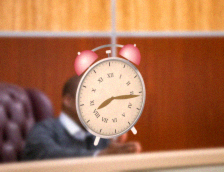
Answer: 8.16
